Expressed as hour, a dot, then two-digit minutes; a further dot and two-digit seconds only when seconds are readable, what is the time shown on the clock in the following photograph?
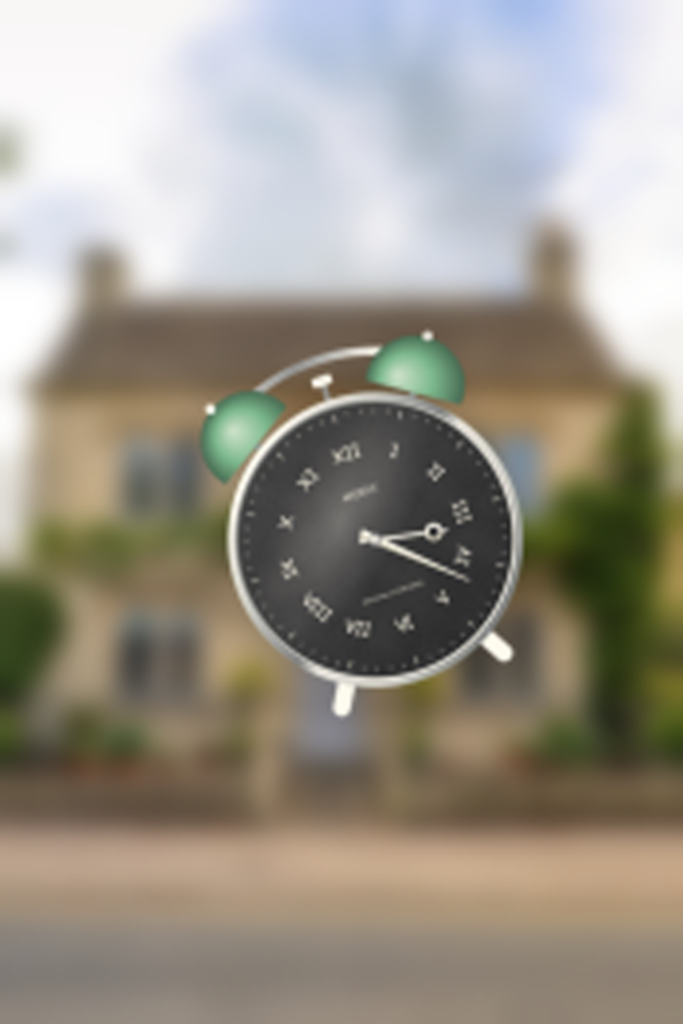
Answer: 3.22
